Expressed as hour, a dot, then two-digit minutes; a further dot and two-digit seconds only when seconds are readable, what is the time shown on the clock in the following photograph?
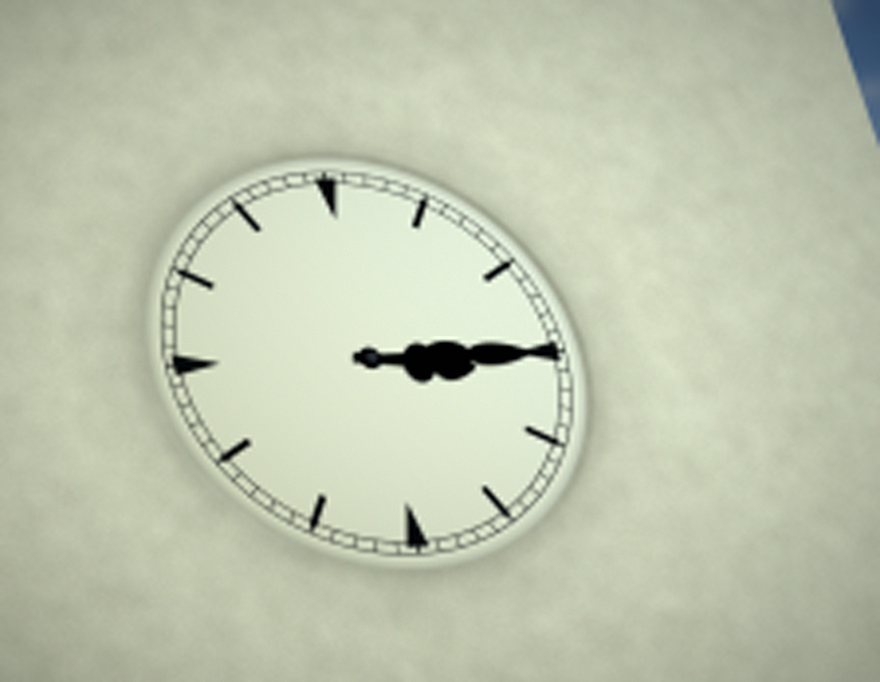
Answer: 3.15
